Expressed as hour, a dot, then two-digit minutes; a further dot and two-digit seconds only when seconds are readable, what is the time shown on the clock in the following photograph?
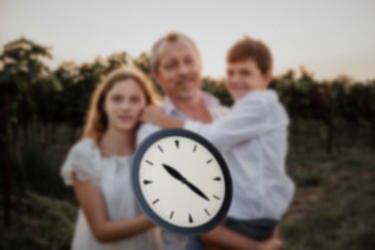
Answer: 10.22
